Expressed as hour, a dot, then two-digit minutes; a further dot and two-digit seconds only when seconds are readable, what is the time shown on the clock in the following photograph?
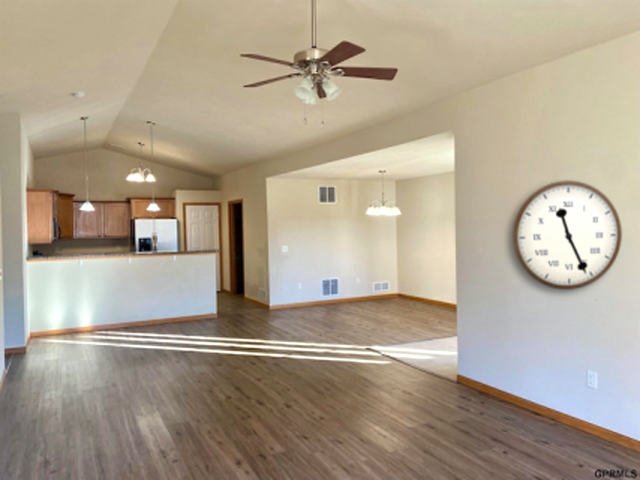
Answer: 11.26
